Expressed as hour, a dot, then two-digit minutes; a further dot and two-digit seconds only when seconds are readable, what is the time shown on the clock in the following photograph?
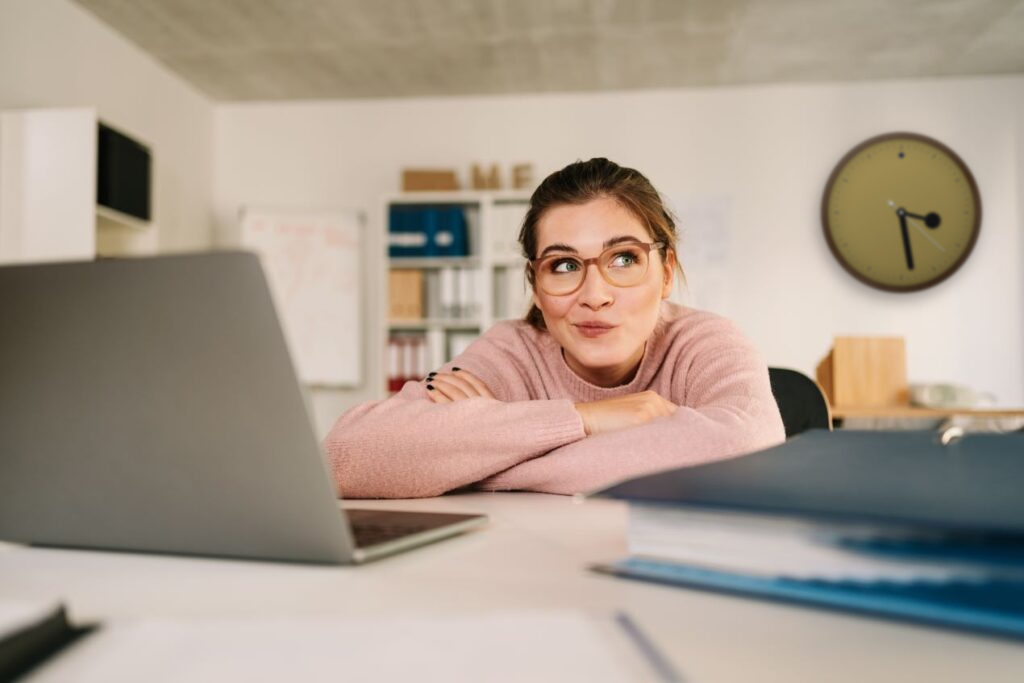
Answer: 3.28.22
